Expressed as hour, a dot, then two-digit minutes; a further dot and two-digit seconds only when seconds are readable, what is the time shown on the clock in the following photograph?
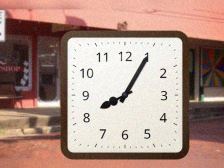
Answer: 8.05
